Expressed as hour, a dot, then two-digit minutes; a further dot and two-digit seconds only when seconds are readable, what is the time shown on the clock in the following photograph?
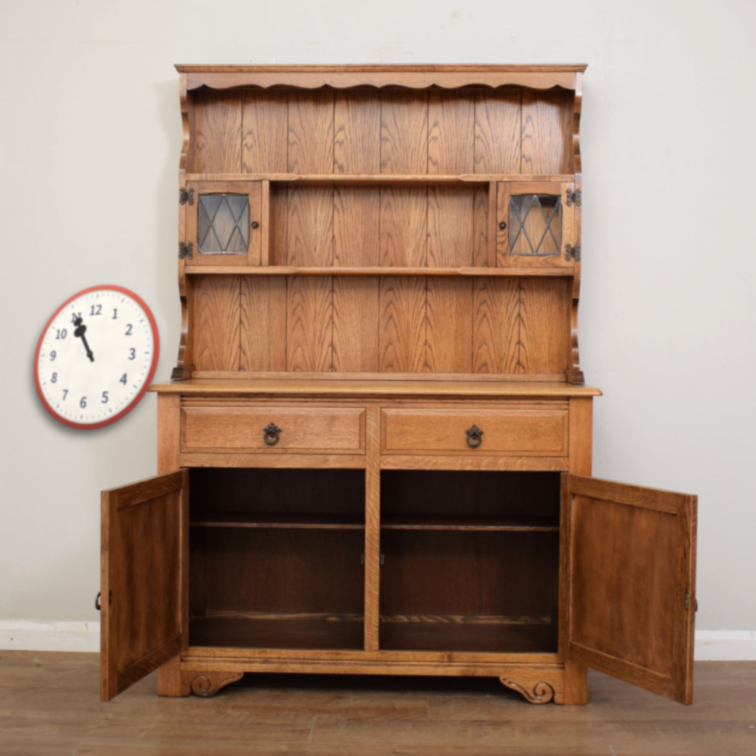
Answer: 10.55
